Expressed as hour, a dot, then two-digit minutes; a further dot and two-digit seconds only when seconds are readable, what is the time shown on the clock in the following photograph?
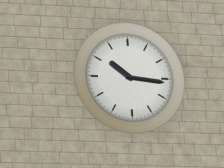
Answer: 10.16
